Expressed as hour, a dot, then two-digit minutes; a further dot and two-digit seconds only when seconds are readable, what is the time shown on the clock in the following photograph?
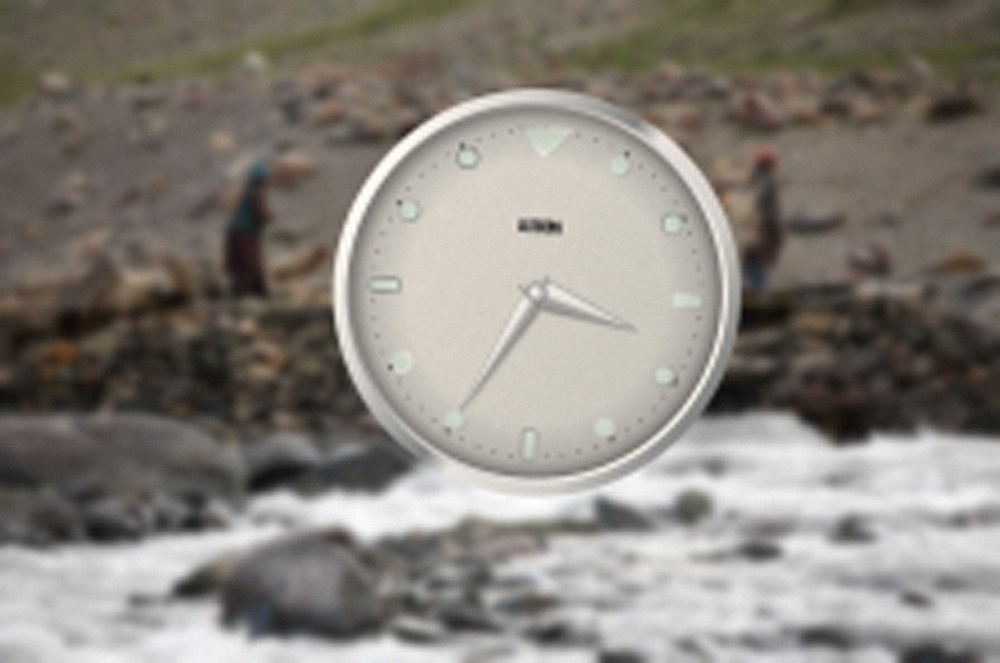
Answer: 3.35
